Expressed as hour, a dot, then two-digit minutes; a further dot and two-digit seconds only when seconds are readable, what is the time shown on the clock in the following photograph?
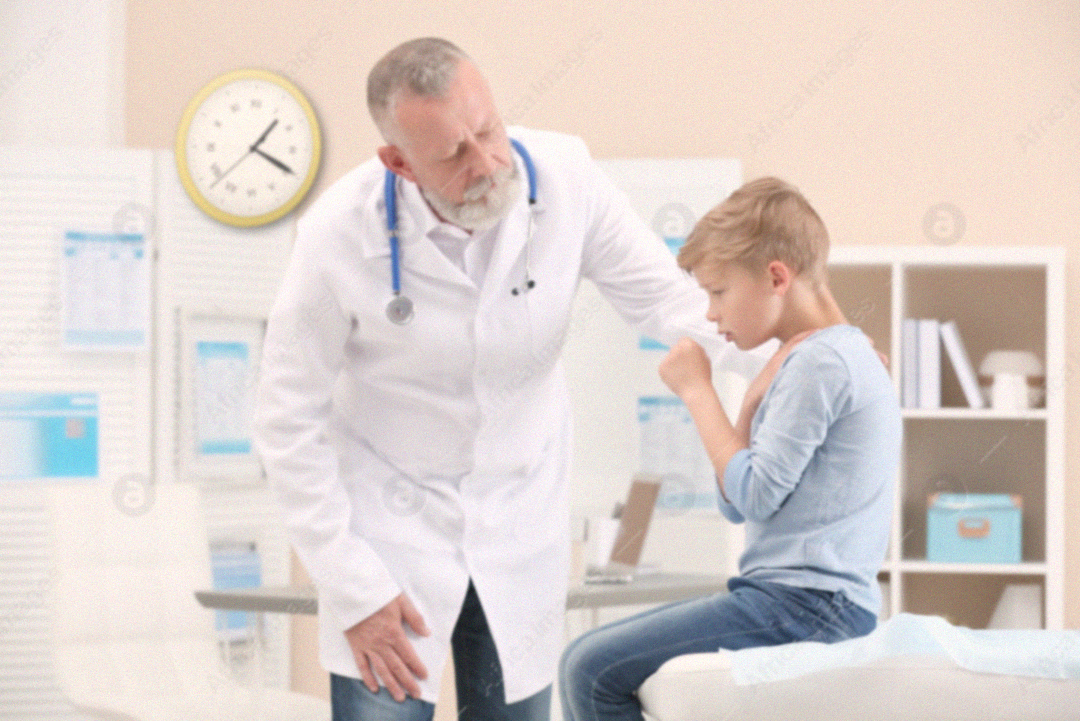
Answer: 1.19.38
